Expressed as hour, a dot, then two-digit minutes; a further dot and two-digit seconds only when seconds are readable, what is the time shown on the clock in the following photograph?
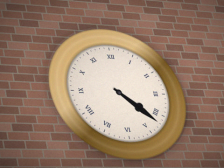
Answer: 4.22
